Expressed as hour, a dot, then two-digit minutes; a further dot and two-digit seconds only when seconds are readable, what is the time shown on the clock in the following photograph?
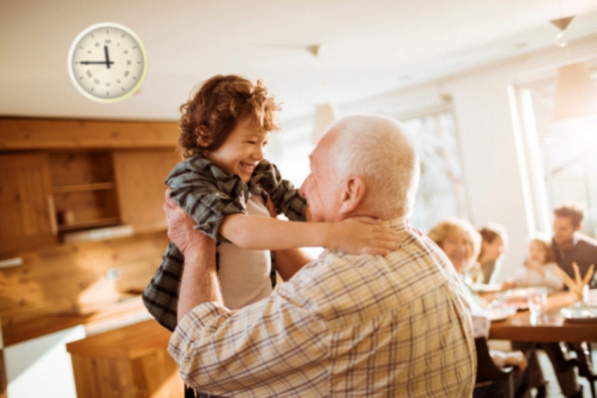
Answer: 11.45
